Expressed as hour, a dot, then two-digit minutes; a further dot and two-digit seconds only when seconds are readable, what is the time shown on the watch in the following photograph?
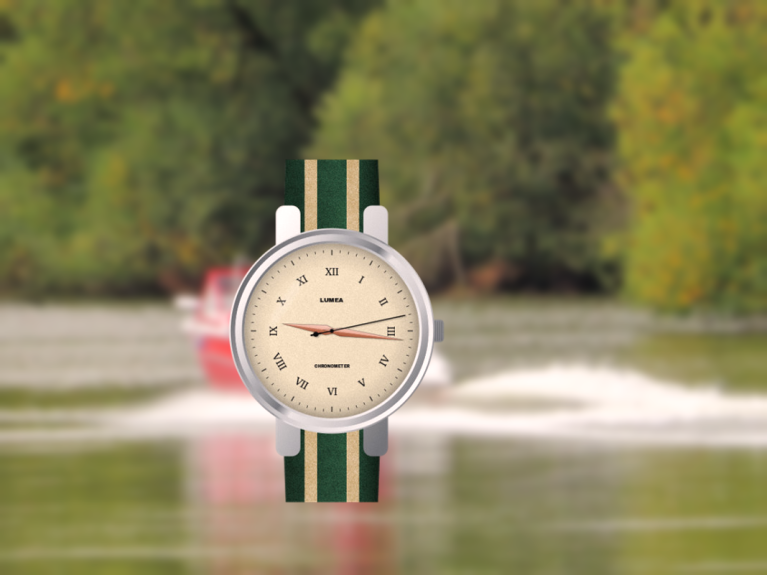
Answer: 9.16.13
